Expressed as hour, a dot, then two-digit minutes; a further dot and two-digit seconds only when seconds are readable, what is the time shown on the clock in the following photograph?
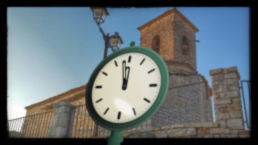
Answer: 11.58
